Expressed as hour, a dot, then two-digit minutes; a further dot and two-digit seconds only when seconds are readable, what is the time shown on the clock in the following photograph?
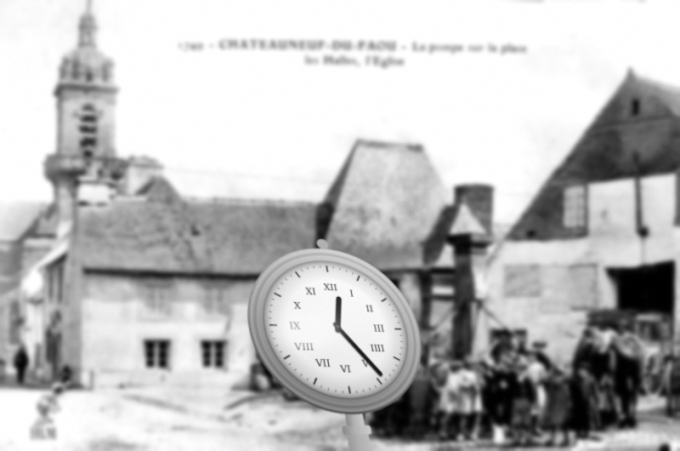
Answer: 12.24
